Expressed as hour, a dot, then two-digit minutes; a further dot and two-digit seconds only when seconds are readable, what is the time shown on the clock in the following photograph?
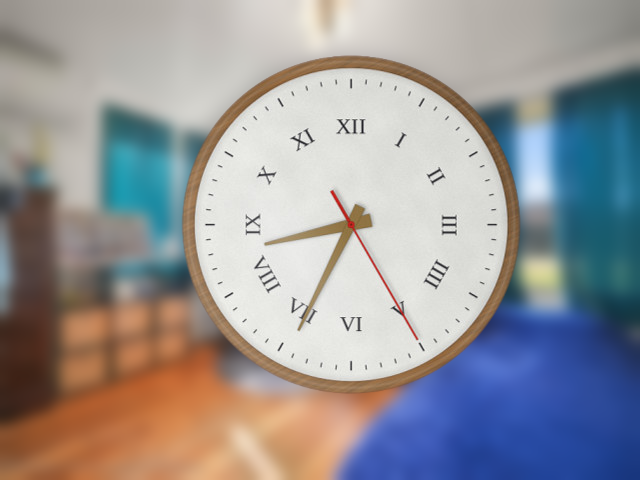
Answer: 8.34.25
